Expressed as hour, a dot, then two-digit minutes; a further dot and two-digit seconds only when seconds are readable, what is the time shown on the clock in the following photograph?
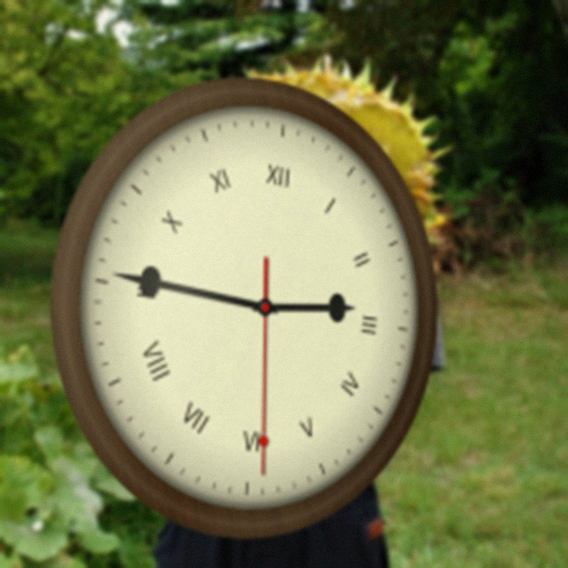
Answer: 2.45.29
